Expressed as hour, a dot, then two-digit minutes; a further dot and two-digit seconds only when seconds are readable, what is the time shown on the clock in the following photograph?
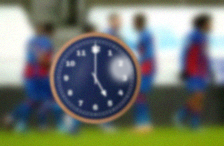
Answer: 5.00
